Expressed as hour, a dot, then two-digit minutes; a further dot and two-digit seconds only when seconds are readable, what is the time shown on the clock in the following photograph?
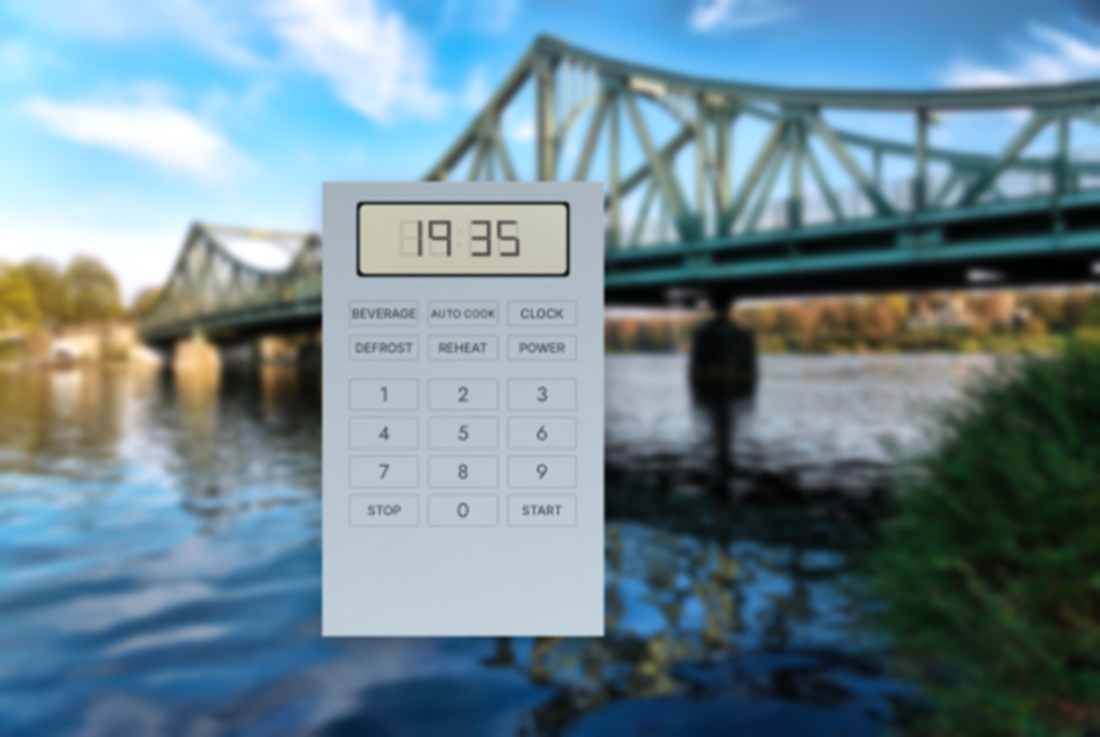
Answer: 19.35
